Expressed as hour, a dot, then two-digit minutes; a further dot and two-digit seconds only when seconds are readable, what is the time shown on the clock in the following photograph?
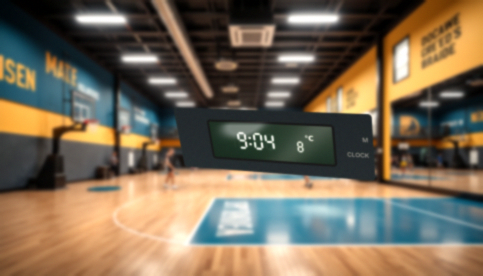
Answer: 9.04
